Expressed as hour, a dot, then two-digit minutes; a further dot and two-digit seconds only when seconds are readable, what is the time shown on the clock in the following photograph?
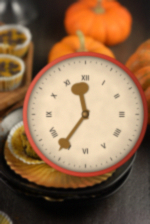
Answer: 11.36
